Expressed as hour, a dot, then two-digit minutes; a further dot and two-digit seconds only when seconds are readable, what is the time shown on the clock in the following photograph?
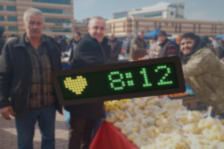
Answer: 8.12
